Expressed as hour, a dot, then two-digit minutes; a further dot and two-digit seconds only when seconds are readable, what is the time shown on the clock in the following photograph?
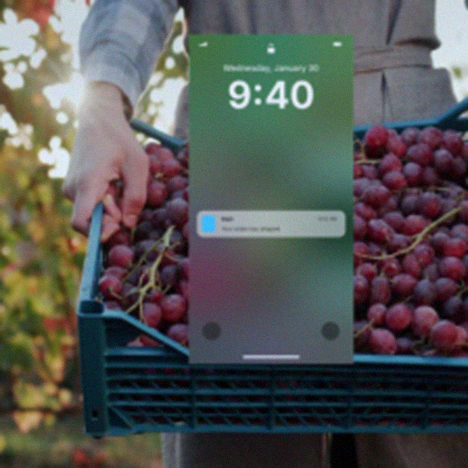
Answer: 9.40
